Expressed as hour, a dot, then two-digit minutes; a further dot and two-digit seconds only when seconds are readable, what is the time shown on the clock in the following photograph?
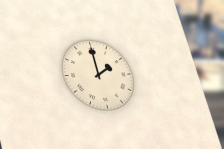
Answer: 2.00
